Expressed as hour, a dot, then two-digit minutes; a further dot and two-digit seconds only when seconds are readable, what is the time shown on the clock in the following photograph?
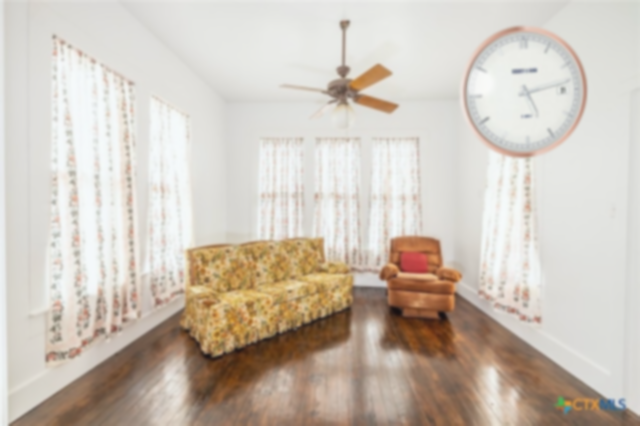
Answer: 5.13
